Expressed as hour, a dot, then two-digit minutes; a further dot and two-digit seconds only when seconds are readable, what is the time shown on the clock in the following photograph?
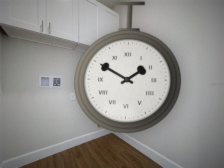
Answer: 1.50
